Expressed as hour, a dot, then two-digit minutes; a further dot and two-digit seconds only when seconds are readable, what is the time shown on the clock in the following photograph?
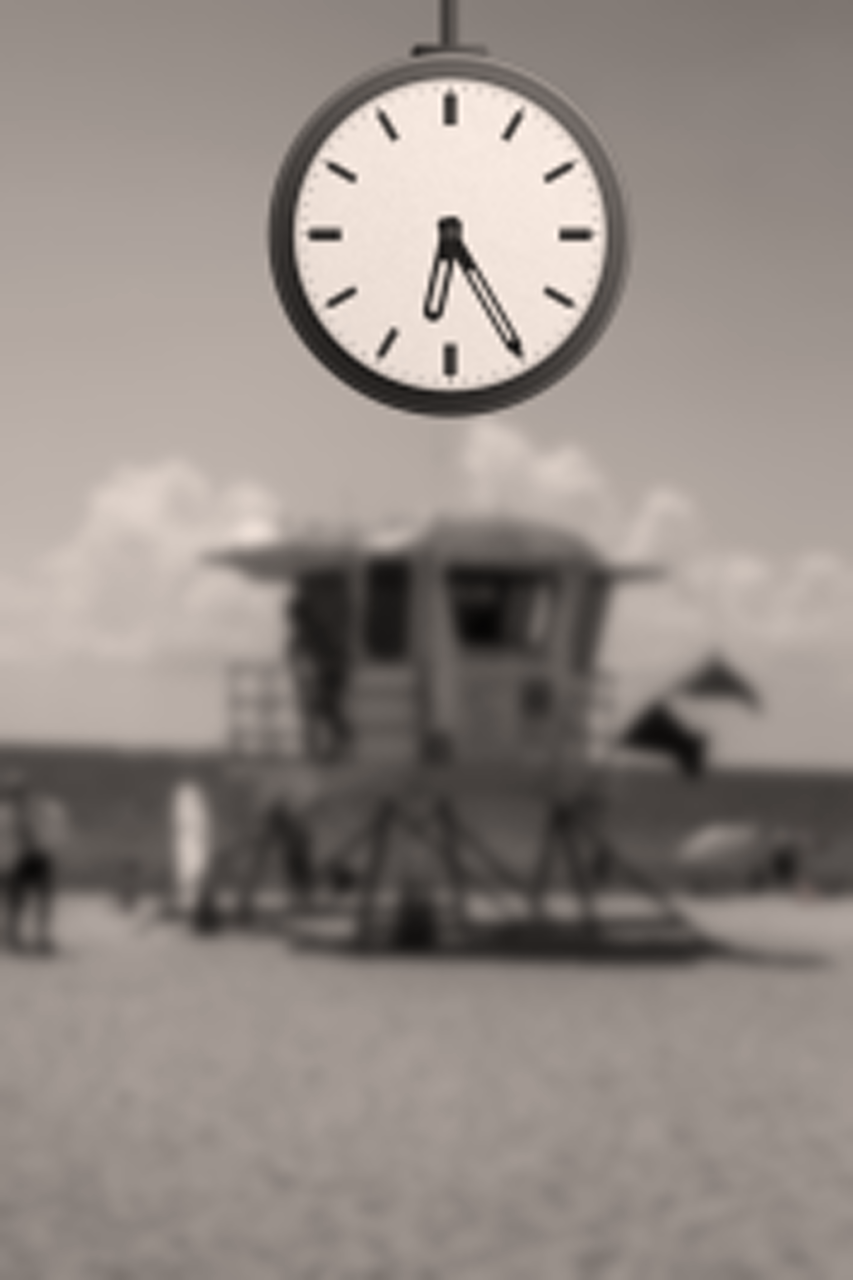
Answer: 6.25
